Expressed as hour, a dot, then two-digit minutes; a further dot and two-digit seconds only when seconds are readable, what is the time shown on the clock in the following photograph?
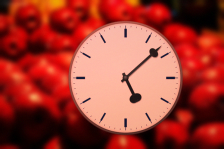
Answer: 5.08
